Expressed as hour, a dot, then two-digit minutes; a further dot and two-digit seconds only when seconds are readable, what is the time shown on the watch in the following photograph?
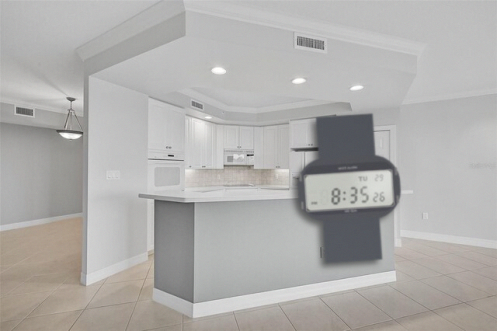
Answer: 8.35.26
